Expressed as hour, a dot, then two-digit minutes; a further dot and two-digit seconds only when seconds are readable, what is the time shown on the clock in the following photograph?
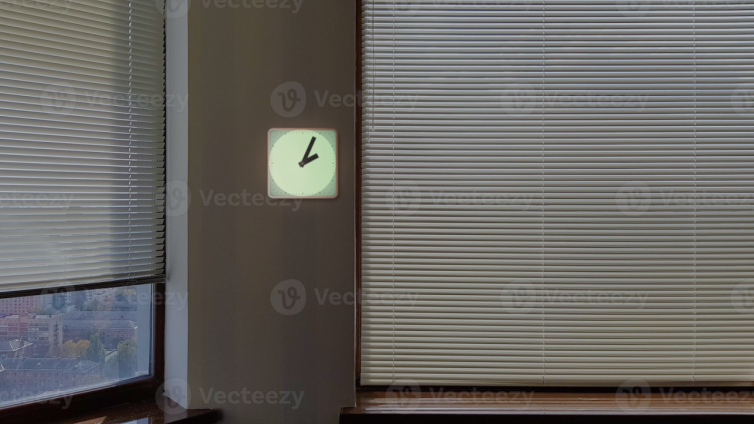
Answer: 2.04
